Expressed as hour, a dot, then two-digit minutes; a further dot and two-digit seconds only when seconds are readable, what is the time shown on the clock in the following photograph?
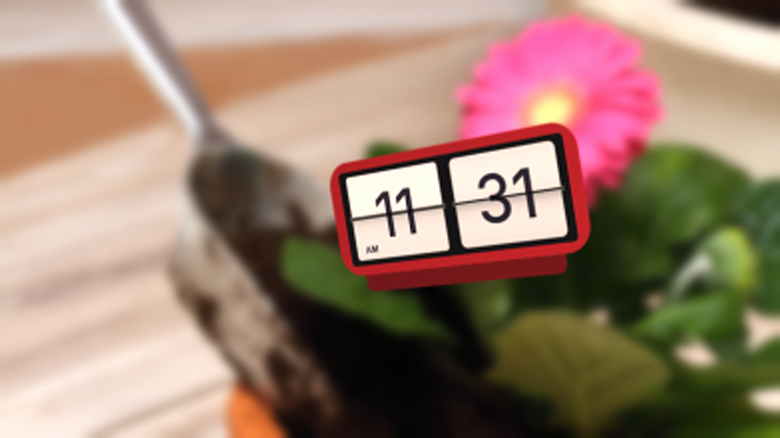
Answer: 11.31
